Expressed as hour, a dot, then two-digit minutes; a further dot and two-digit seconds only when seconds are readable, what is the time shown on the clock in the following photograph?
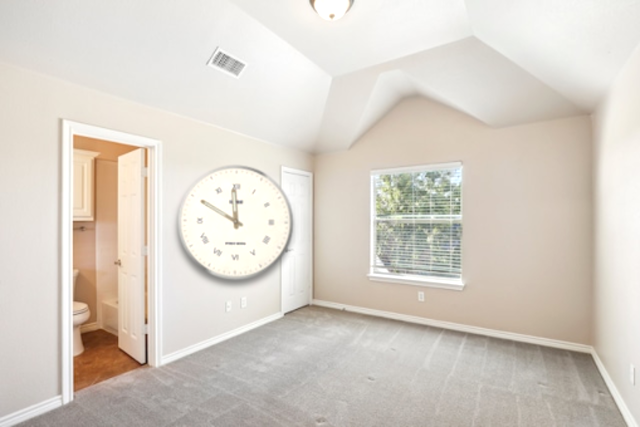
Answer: 11.50
